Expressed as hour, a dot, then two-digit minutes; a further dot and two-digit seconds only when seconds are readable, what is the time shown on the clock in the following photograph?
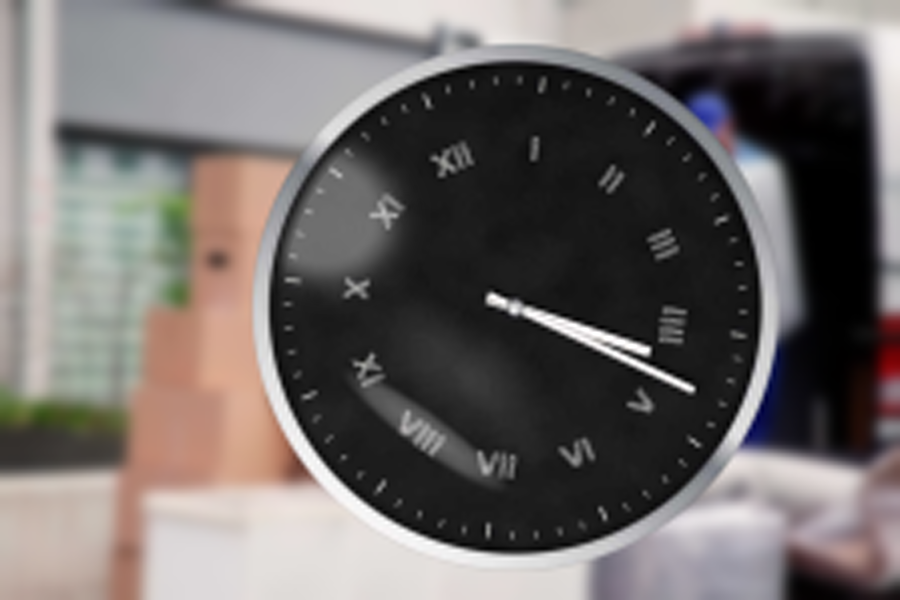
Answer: 4.23
